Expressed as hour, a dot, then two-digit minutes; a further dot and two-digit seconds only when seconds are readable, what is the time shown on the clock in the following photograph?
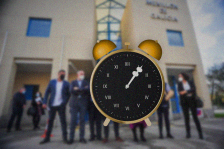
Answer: 1.06
